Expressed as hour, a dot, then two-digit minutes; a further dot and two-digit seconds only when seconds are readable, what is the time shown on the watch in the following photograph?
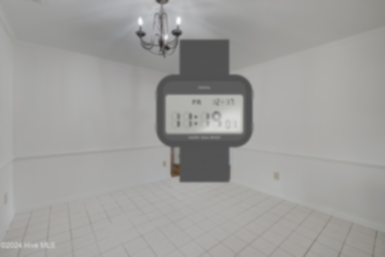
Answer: 11.19
